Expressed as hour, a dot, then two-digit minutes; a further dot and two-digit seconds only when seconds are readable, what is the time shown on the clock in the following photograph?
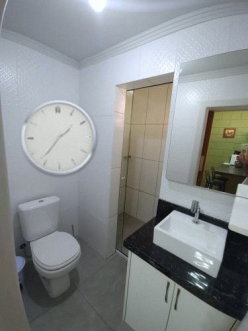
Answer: 1.37
